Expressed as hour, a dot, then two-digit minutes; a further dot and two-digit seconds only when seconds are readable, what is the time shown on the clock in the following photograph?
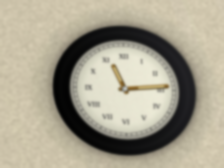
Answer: 11.14
